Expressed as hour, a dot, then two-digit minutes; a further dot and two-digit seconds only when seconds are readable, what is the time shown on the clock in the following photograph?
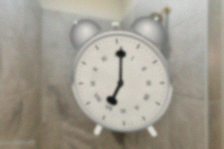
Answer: 7.01
